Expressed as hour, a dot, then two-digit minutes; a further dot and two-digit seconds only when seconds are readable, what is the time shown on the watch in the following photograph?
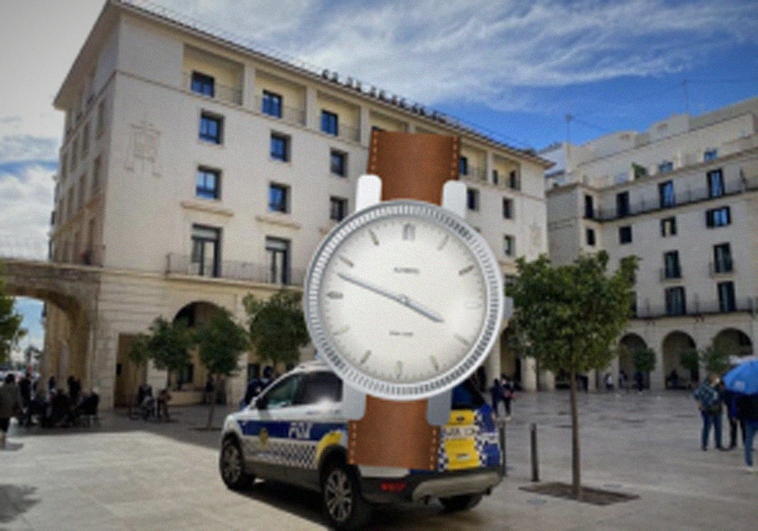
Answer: 3.48
